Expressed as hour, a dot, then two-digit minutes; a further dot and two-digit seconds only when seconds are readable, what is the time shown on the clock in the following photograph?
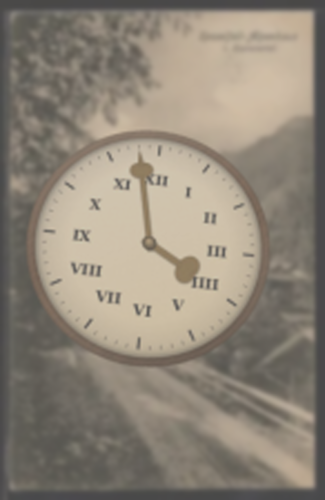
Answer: 3.58
